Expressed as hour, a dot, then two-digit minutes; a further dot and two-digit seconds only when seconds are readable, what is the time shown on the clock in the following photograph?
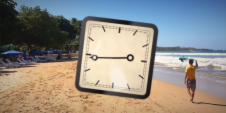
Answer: 2.44
